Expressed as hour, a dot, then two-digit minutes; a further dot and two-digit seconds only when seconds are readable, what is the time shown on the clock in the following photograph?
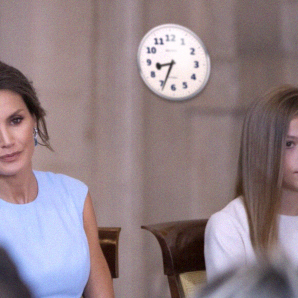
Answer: 8.34
